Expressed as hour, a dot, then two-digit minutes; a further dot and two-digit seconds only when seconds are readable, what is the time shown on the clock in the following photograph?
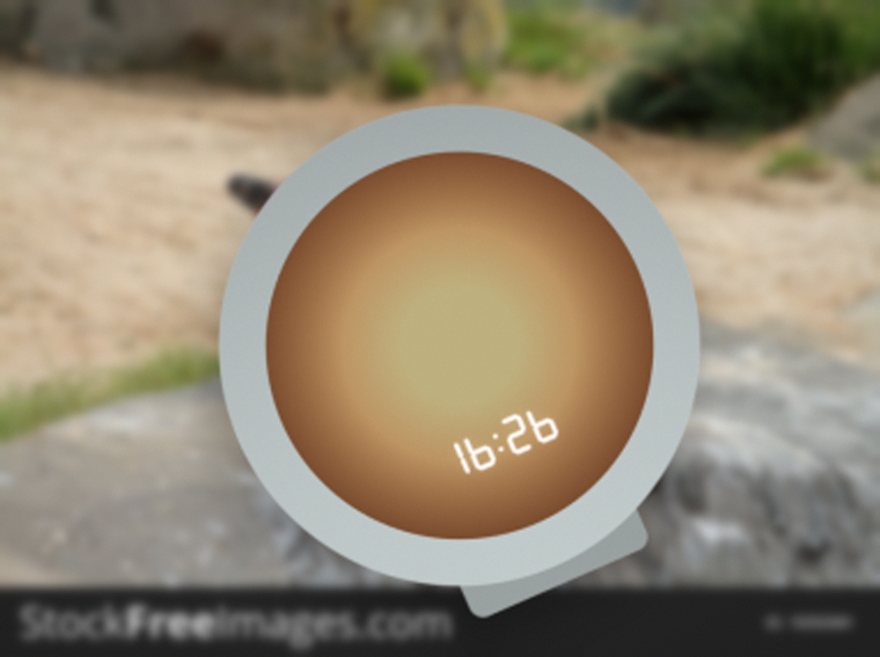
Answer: 16.26
